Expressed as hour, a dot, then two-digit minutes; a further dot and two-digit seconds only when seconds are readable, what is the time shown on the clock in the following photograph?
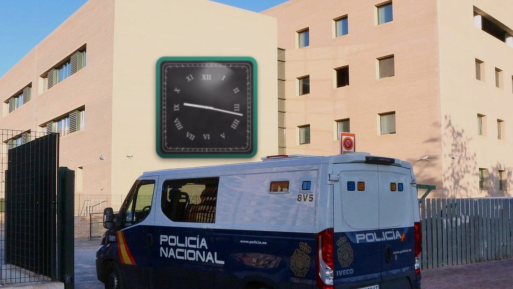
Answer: 9.17
